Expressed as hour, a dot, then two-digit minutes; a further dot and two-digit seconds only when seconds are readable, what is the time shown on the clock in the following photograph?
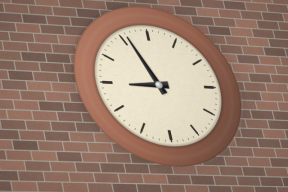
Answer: 8.56
